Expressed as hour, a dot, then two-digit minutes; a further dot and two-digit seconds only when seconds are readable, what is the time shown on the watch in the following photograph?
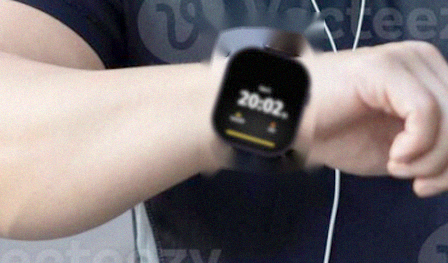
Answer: 20.02
